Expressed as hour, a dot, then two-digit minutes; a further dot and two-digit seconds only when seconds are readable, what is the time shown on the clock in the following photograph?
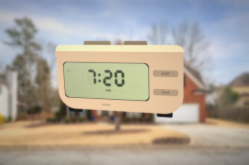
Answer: 7.20
